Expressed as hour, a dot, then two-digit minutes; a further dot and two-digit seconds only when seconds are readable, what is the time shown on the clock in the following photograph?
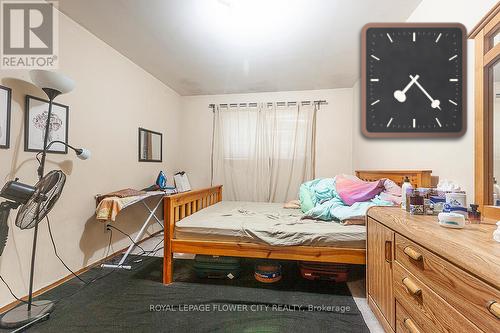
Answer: 7.23
